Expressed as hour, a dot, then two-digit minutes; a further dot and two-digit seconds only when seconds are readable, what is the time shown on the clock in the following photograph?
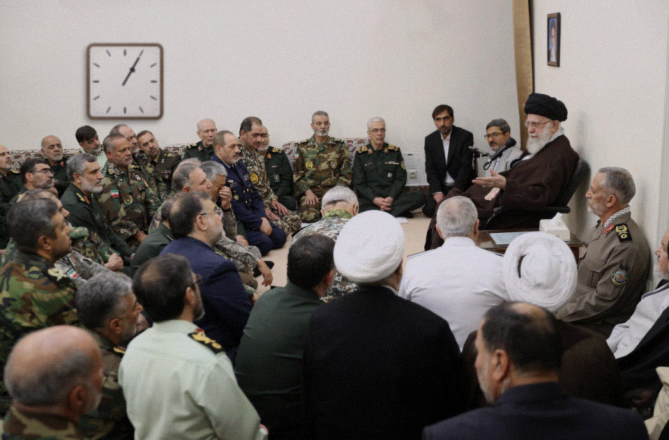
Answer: 1.05
